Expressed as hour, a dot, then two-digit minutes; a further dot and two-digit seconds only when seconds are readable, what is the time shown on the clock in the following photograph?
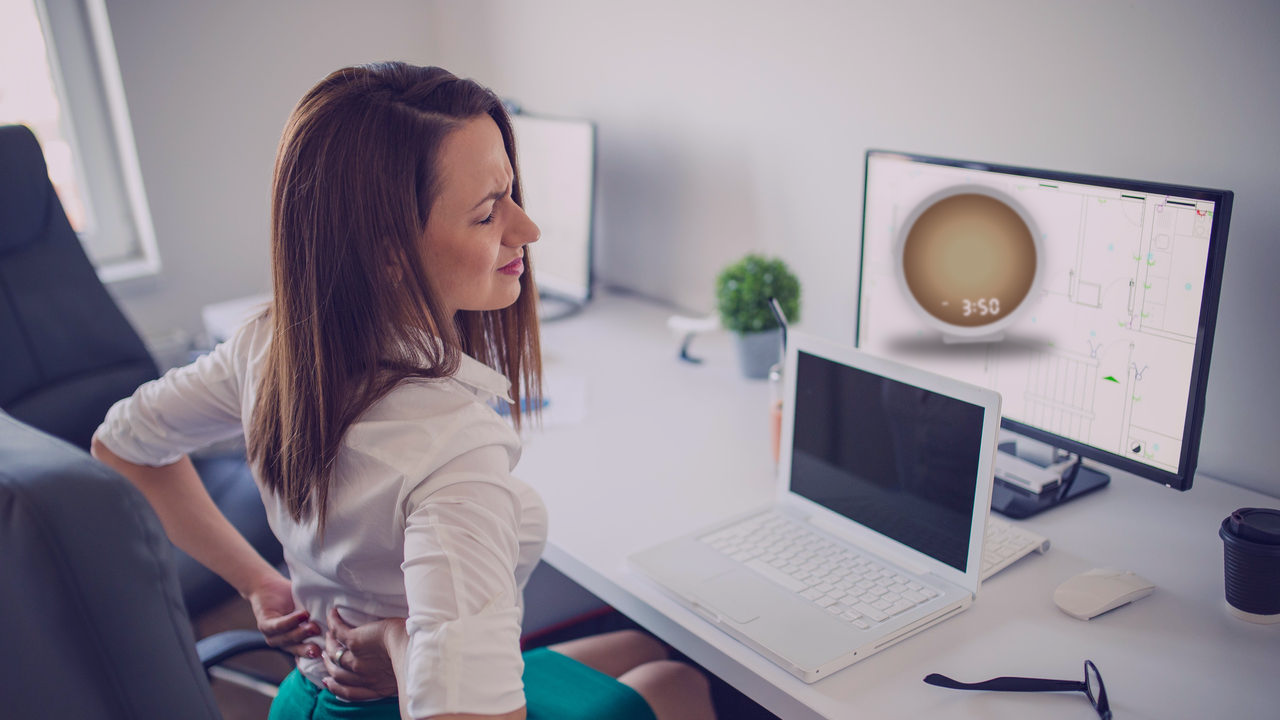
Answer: 3.50
